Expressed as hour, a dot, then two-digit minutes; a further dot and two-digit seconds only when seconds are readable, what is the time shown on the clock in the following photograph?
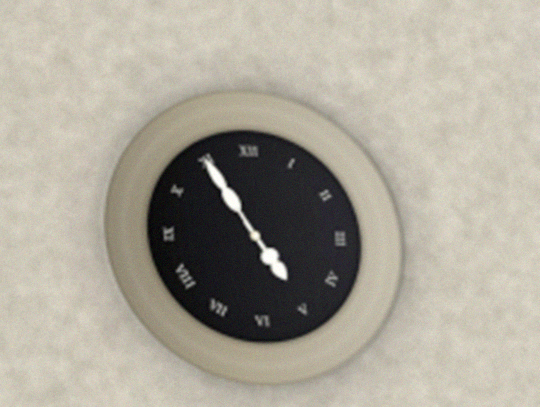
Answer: 4.55
